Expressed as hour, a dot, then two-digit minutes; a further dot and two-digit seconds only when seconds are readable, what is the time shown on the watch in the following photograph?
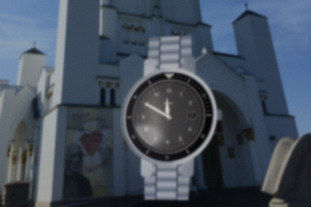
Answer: 11.50
